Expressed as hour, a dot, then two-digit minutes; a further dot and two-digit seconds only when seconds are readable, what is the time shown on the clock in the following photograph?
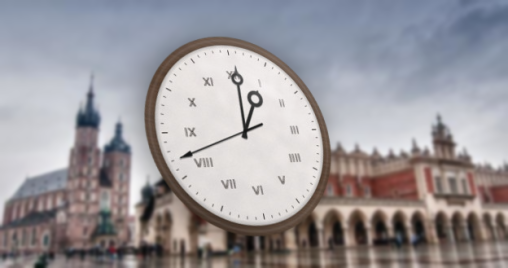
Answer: 1.00.42
